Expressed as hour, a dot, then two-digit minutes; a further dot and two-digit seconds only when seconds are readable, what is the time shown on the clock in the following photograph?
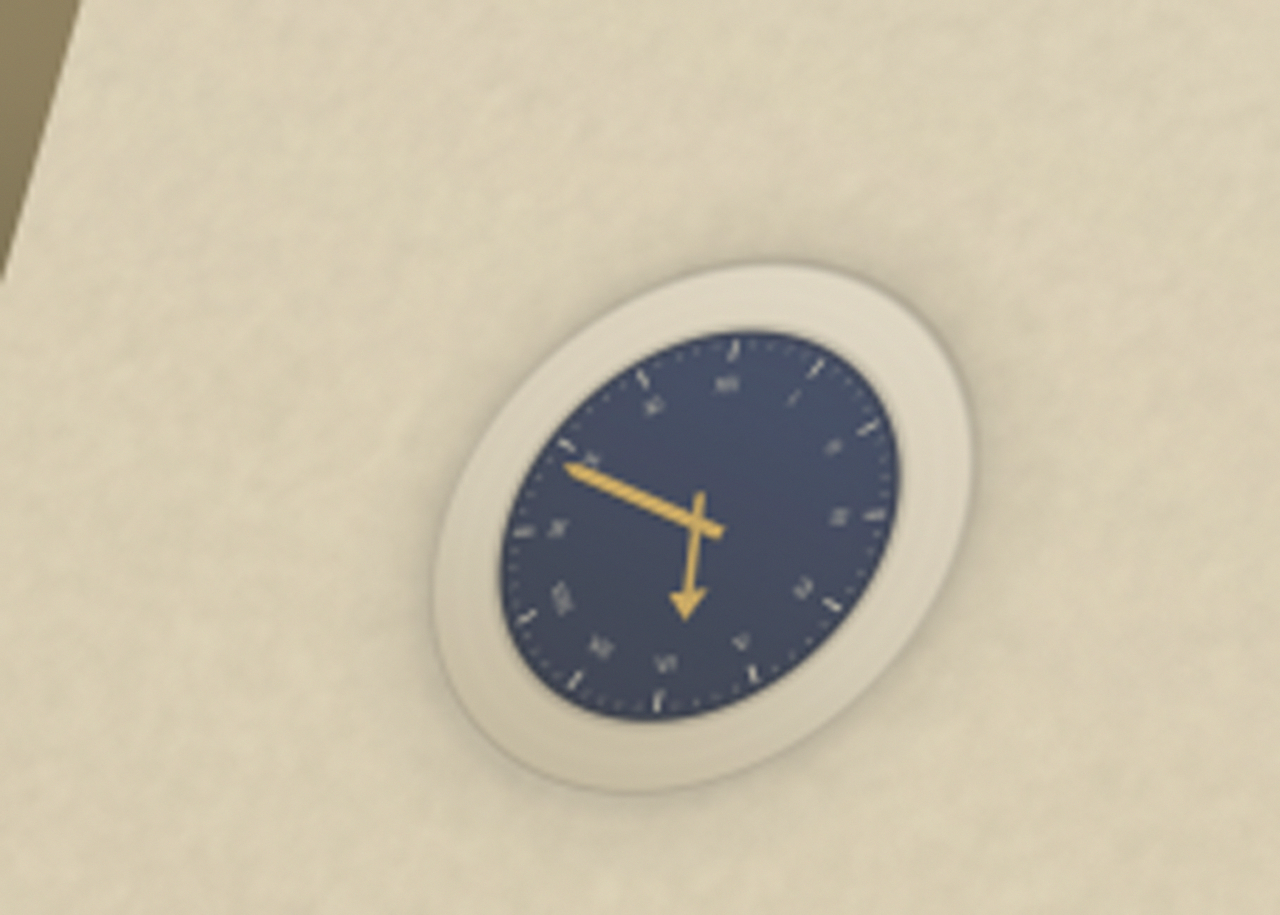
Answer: 5.49
